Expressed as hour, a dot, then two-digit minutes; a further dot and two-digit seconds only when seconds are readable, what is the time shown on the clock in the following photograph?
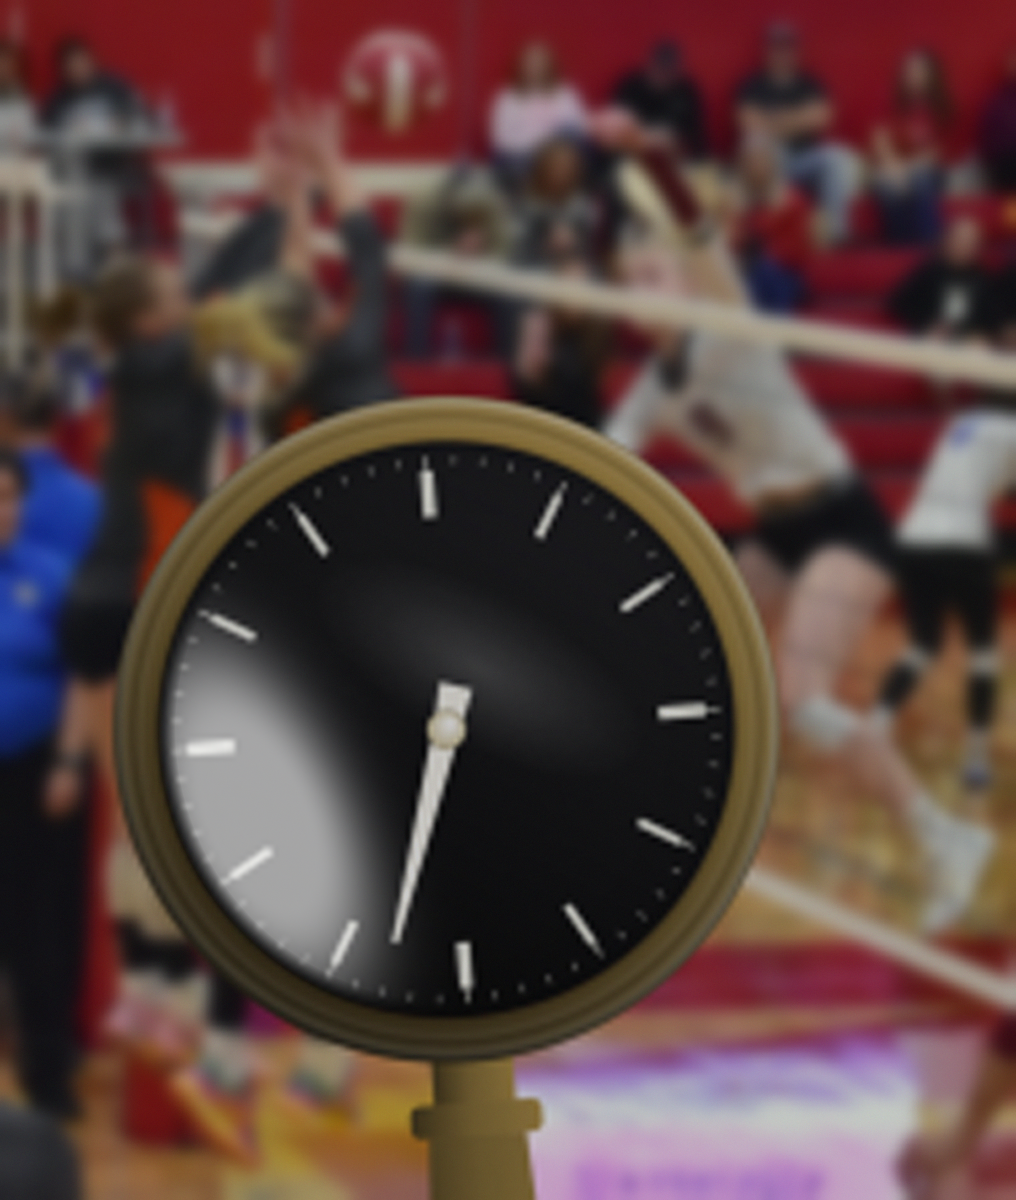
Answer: 6.33
